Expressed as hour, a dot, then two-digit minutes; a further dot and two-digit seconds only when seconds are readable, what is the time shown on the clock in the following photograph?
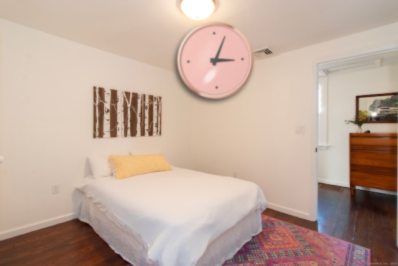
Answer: 3.04
